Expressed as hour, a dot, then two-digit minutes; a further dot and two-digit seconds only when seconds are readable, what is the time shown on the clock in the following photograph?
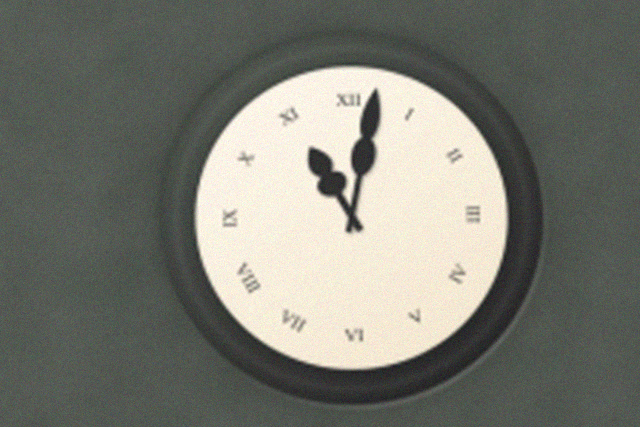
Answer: 11.02
